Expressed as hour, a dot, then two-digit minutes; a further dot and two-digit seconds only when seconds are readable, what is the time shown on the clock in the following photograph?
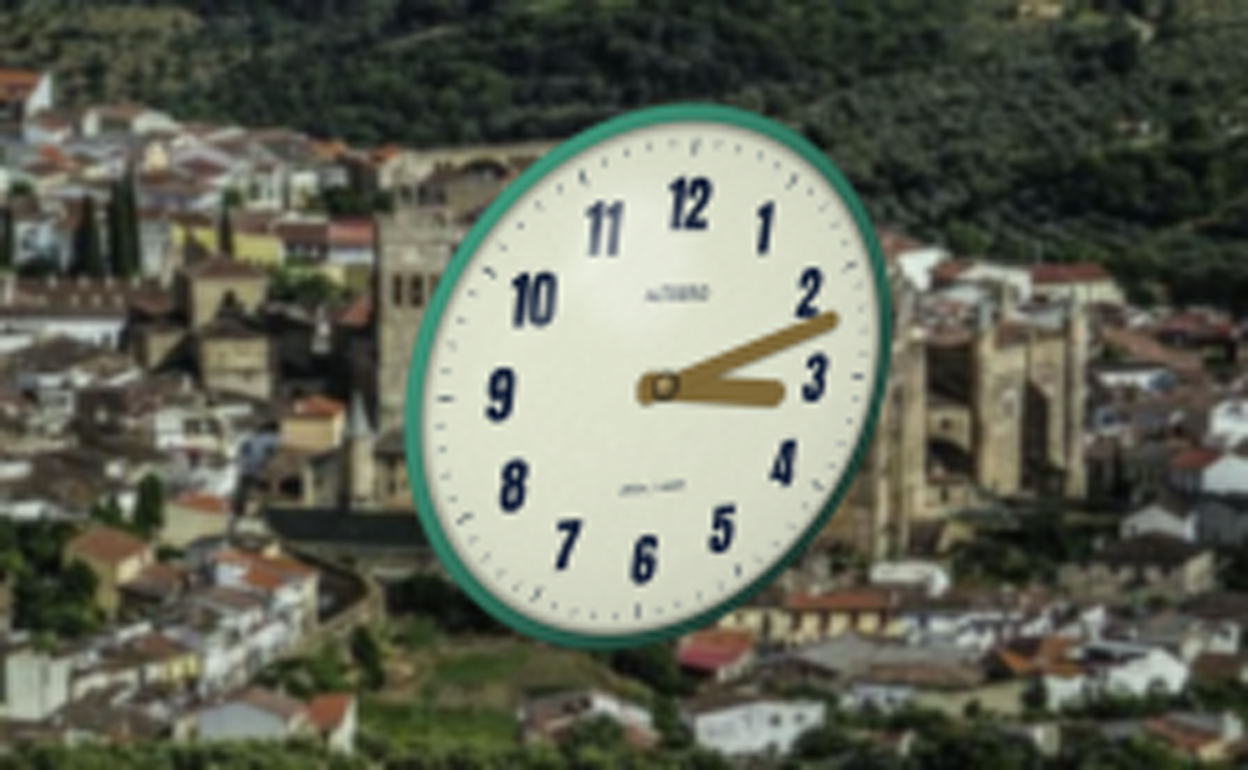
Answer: 3.12
